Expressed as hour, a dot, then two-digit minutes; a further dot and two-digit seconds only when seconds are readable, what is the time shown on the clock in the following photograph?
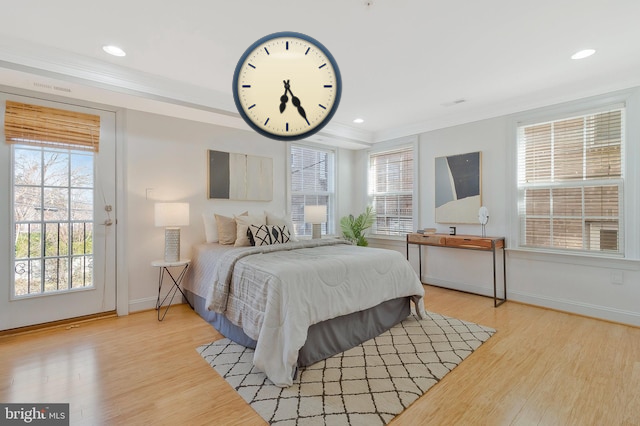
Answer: 6.25
